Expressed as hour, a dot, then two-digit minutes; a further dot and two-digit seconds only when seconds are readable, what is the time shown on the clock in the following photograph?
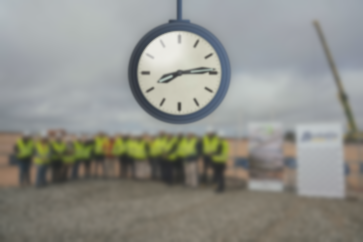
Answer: 8.14
